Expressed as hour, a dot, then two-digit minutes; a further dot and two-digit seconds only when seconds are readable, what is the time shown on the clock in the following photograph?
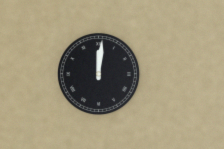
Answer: 12.01
